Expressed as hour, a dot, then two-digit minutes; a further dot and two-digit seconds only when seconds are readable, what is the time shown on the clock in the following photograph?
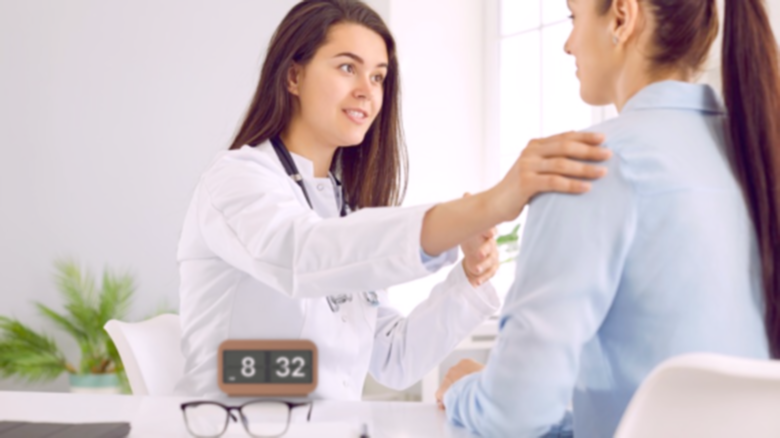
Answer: 8.32
